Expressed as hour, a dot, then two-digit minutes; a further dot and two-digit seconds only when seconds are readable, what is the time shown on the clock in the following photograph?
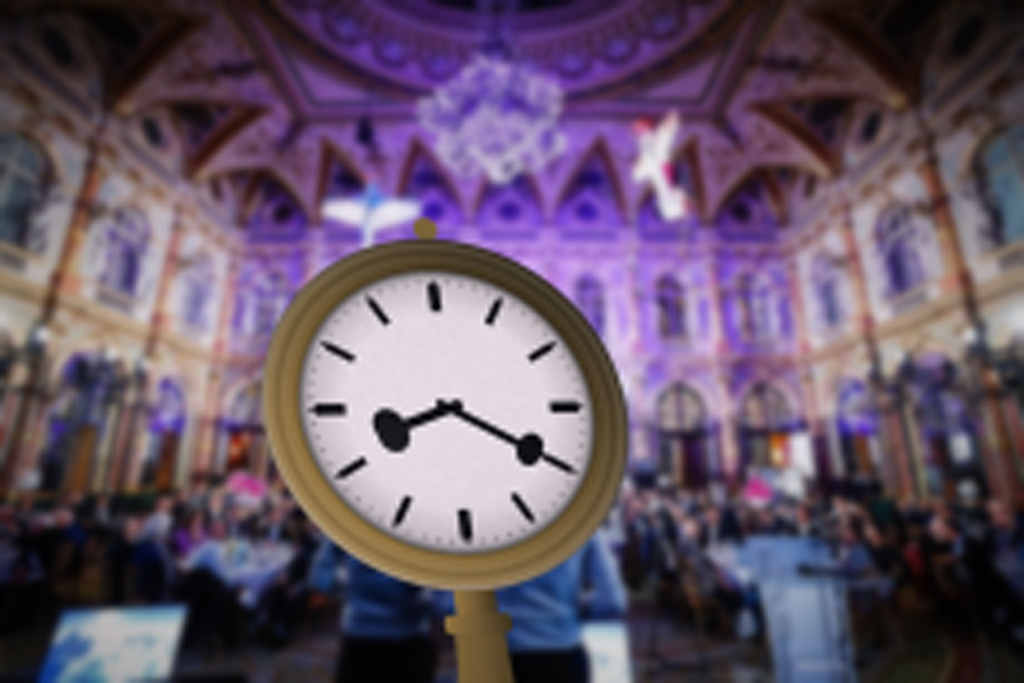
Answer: 8.20
